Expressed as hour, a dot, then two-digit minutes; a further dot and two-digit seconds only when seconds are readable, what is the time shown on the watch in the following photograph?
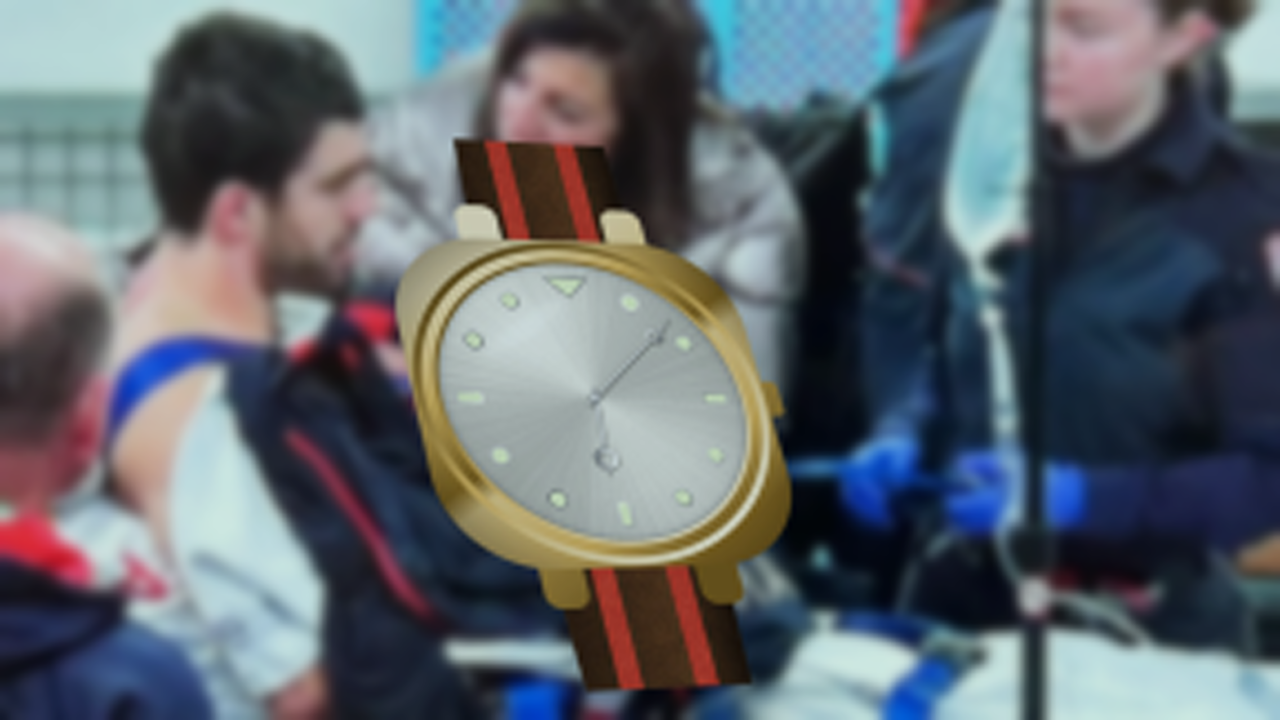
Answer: 6.08
